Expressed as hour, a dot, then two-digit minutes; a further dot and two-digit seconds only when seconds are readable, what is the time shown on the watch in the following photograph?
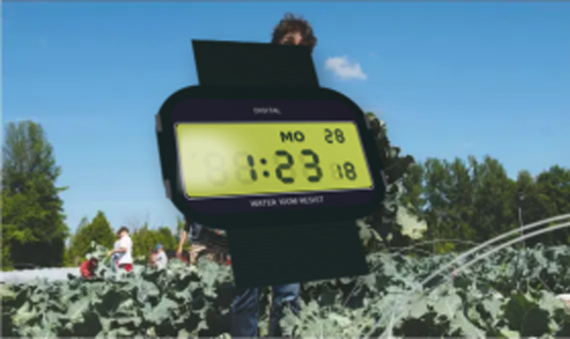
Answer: 1.23.18
